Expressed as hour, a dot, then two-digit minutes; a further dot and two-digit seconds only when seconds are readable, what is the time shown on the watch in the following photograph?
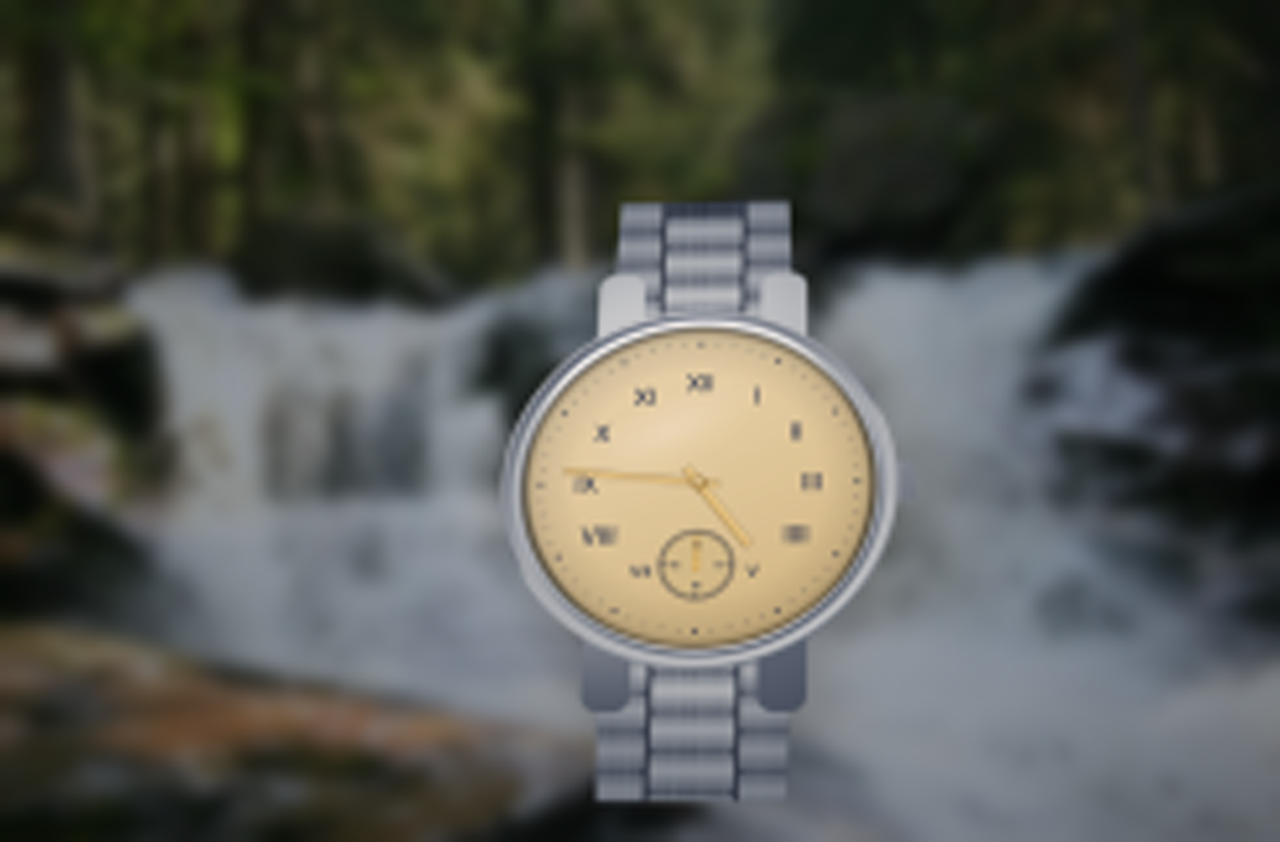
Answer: 4.46
